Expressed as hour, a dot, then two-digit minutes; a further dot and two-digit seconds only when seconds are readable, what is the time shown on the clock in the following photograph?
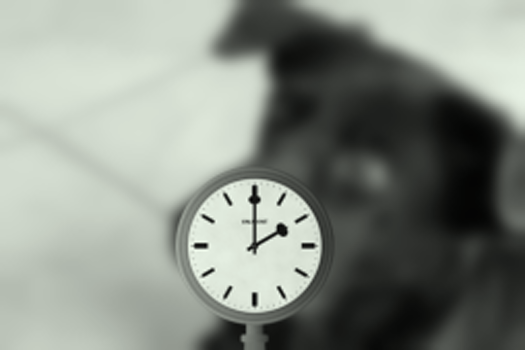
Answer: 2.00
